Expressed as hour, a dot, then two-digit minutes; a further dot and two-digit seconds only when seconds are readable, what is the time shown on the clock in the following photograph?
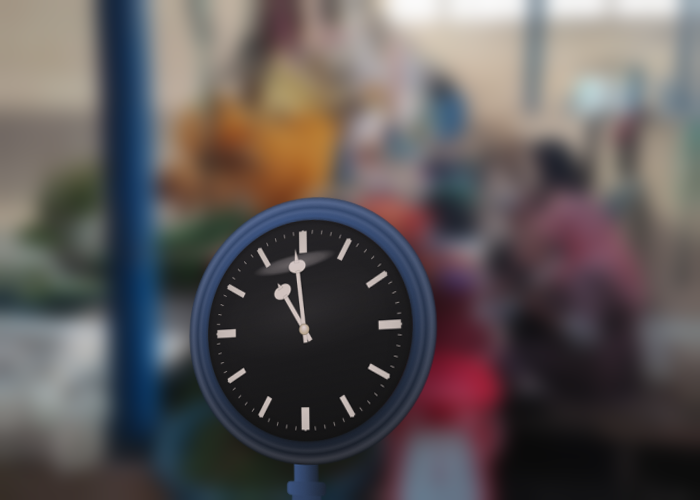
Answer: 10.59
